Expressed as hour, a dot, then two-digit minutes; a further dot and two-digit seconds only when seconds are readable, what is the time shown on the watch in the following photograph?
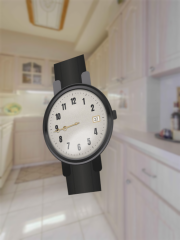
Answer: 8.44
